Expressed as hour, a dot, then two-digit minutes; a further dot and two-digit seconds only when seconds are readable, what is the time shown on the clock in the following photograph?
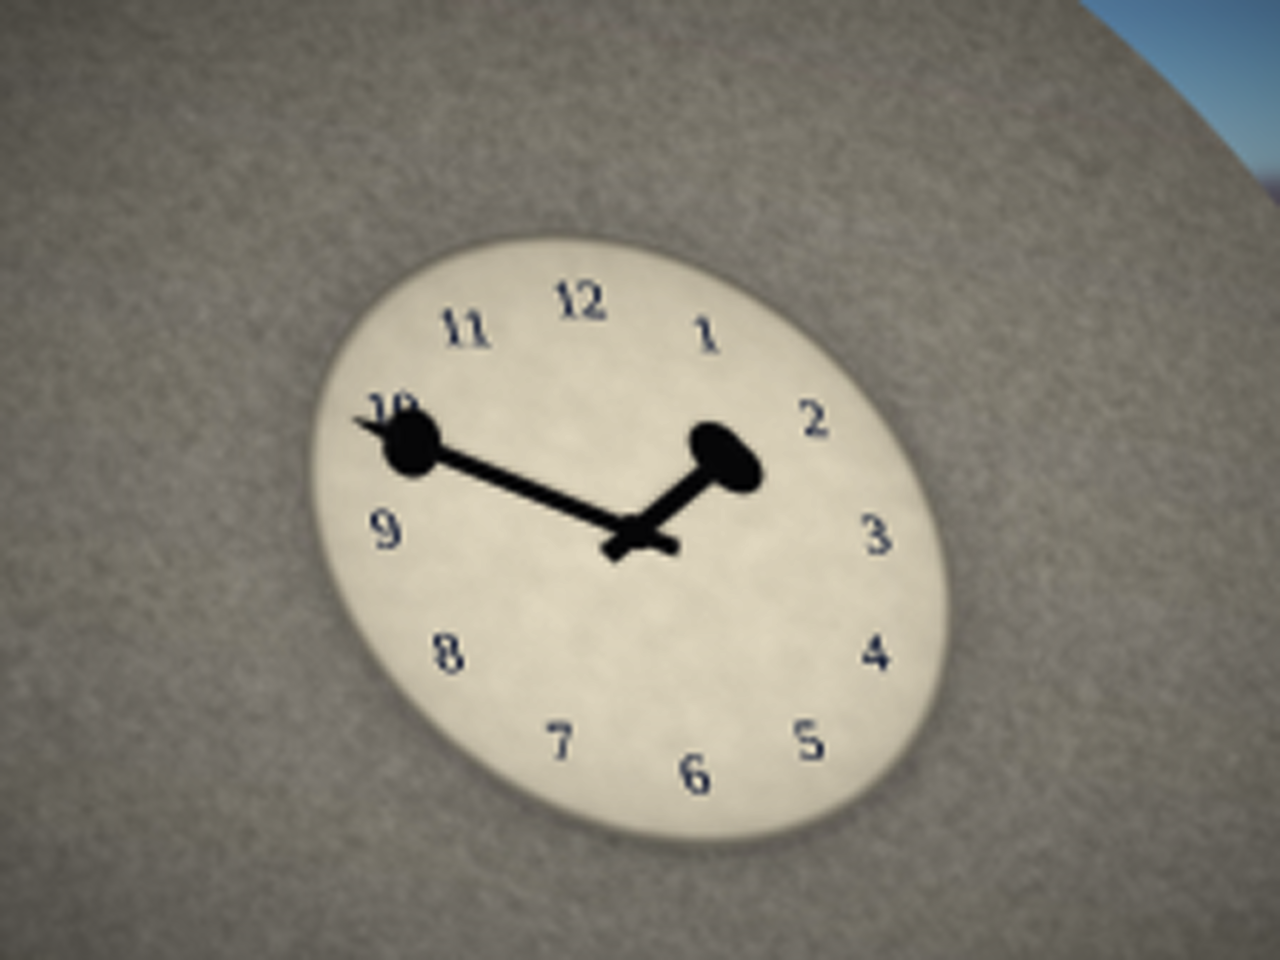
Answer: 1.49
